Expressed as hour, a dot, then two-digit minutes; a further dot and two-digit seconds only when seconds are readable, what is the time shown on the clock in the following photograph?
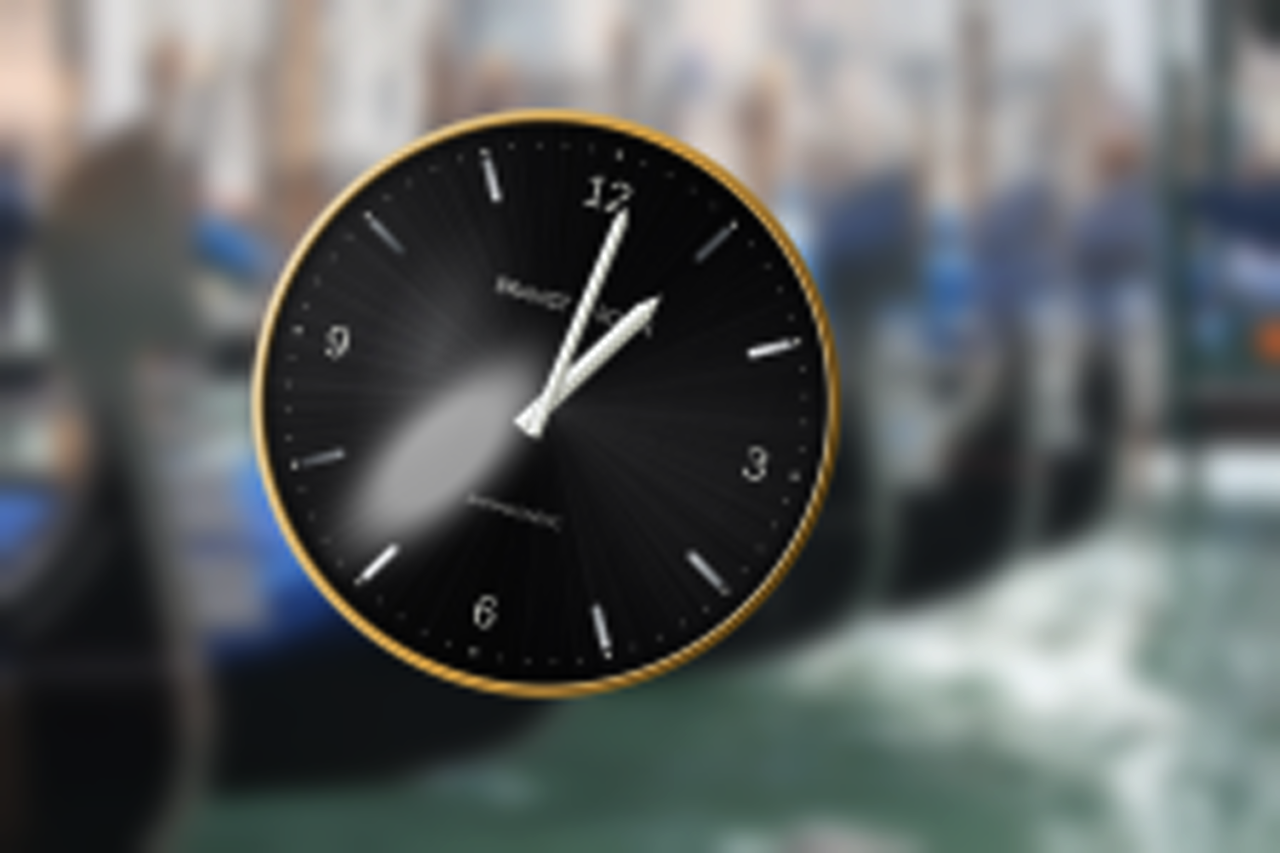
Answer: 1.01
